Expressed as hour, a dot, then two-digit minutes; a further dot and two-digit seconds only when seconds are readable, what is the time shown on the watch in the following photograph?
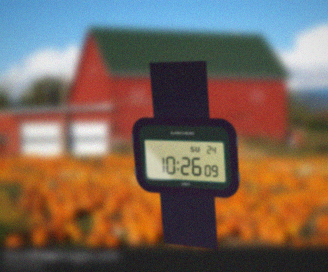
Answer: 10.26.09
